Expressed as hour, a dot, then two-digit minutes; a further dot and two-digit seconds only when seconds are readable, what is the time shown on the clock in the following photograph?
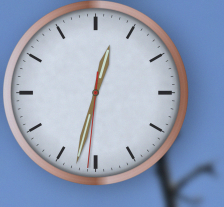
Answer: 12.32.31
